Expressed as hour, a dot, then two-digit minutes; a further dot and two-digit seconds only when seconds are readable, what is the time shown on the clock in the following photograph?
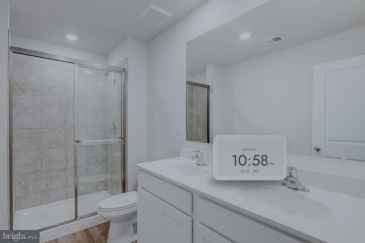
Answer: 10.58
